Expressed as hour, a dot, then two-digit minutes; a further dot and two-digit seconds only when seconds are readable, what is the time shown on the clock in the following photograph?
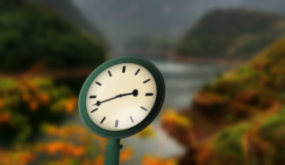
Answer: 2.42
